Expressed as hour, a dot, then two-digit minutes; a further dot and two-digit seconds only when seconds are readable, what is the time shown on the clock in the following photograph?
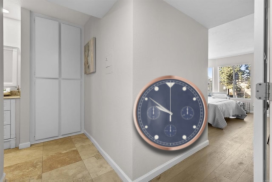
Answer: 9.51
